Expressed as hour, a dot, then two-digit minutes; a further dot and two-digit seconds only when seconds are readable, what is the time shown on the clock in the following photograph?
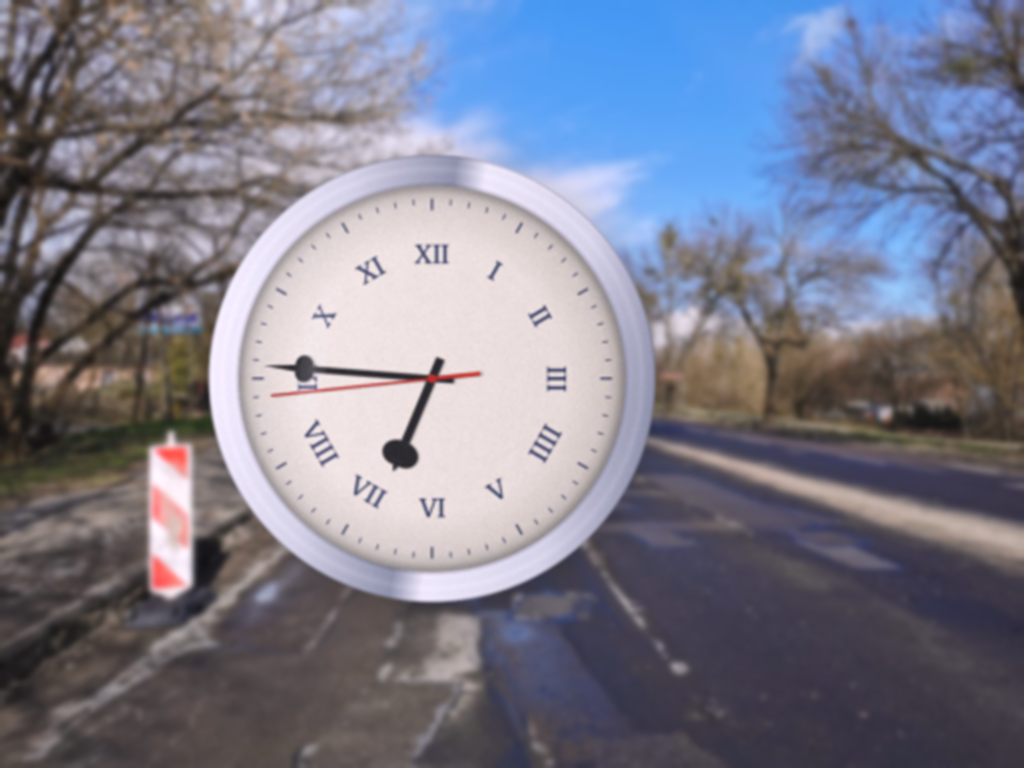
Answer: 6.45.44
